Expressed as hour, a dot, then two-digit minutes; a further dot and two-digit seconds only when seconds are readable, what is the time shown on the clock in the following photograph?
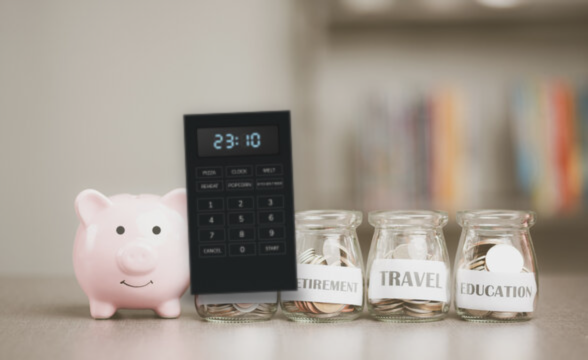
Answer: 23.10
